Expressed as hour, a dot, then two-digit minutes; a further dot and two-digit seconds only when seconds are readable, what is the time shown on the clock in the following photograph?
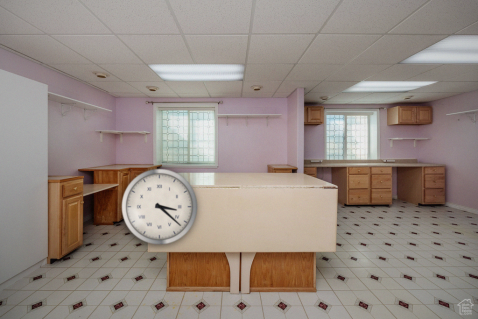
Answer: 3.22
